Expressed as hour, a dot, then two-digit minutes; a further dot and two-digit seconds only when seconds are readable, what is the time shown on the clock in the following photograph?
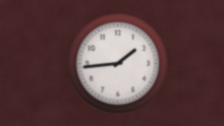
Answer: 1.44
